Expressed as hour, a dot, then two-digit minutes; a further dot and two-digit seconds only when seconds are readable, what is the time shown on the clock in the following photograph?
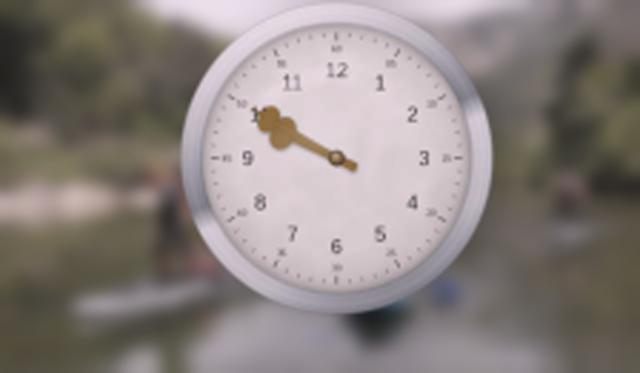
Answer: 9.50
